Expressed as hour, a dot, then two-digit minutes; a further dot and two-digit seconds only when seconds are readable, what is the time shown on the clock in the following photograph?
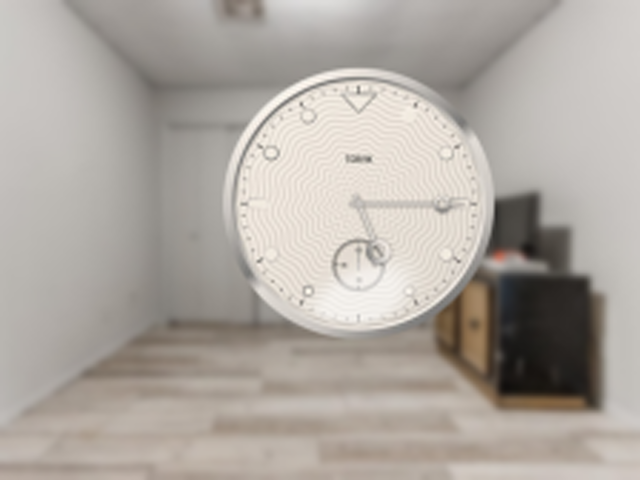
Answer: 5.15
